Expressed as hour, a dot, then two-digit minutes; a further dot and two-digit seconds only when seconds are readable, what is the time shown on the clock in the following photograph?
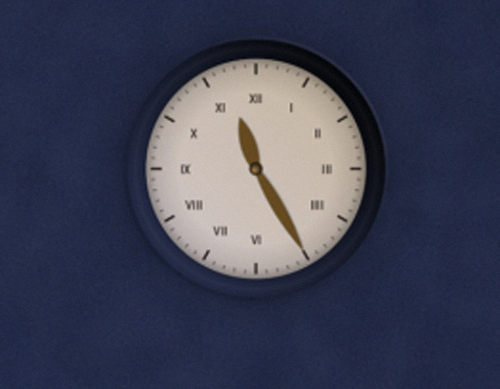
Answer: 11.25
